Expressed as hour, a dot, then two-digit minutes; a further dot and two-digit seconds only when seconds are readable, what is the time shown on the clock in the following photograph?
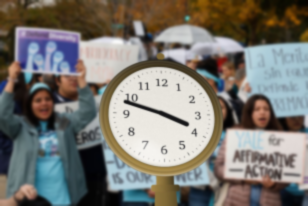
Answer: 3.48
